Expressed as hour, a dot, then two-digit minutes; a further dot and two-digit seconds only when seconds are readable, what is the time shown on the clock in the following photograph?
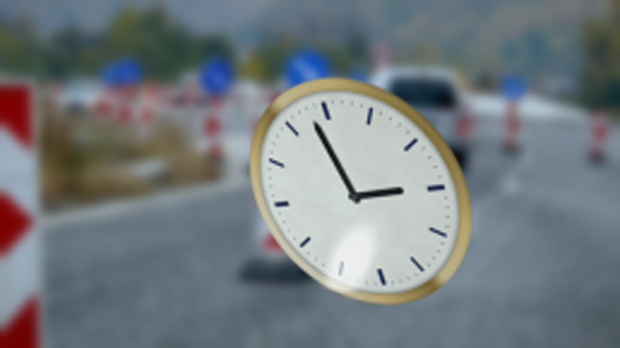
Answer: 2.58
